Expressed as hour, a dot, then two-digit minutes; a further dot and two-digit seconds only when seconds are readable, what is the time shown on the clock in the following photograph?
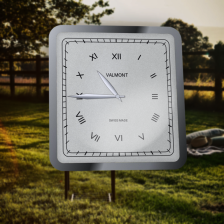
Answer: 10.45
